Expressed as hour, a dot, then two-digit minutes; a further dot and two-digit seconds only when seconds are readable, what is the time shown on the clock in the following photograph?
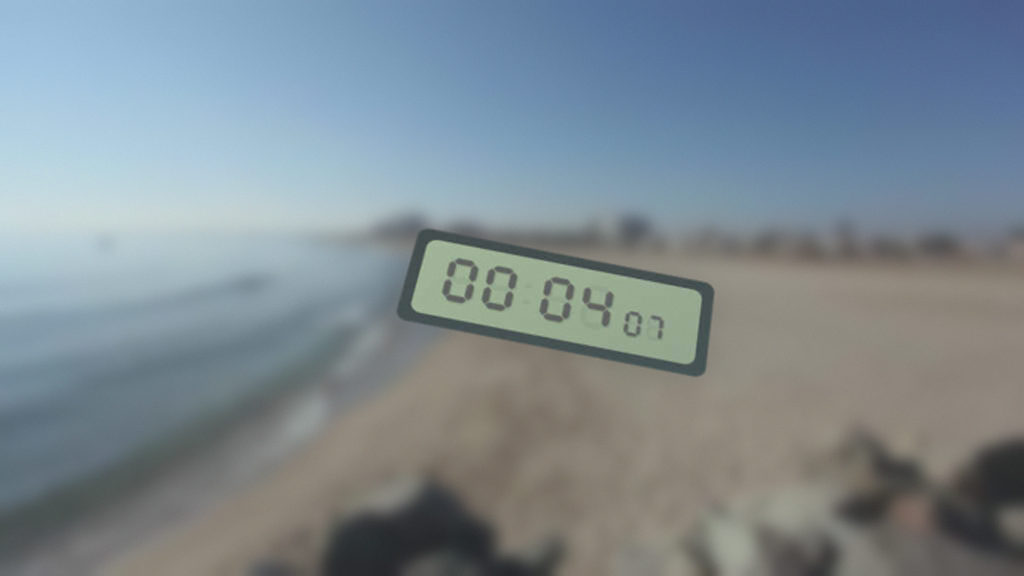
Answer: 0.04.07
